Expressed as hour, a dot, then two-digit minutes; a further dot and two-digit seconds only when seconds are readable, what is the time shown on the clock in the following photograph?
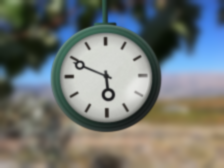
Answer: 5.49
